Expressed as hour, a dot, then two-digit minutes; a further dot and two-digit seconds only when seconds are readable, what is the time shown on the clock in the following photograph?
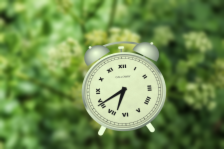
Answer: 6.40
